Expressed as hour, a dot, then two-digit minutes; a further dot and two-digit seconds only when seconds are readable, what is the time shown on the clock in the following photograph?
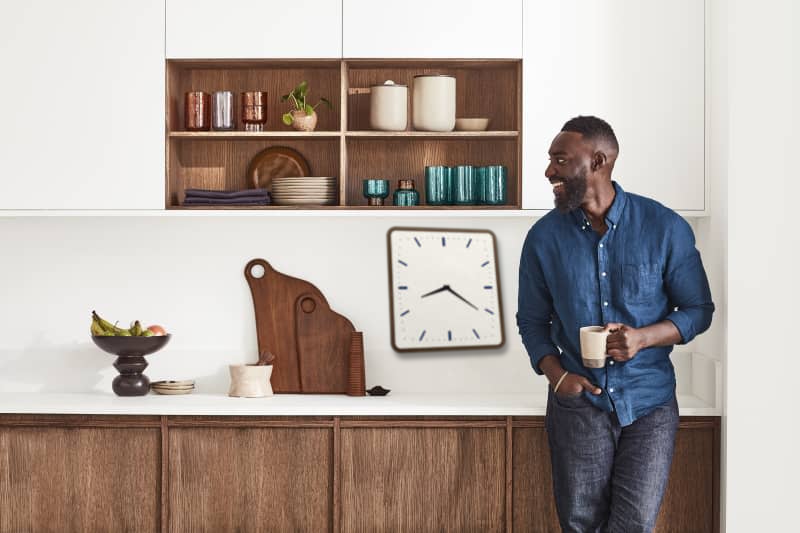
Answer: 8.21
